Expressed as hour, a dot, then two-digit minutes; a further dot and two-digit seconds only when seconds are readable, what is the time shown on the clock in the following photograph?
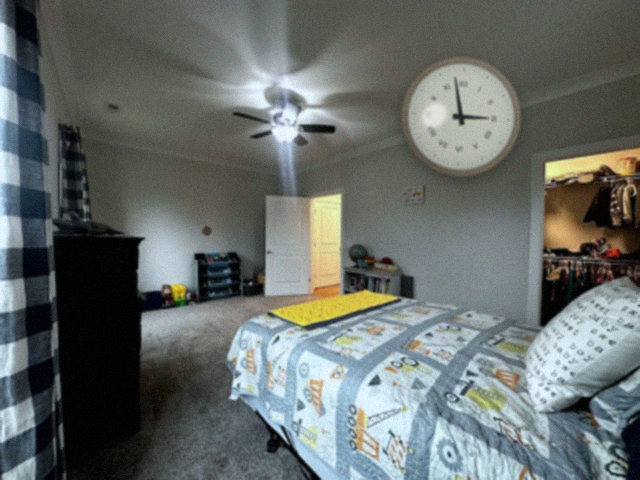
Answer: 2.58
